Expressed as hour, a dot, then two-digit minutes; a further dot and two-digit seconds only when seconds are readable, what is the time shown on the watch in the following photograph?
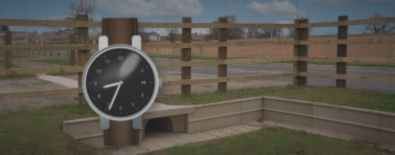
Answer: 8.34
